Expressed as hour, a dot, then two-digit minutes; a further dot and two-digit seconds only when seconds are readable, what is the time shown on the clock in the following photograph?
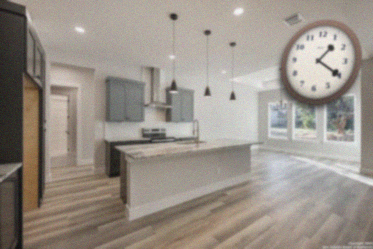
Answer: 1.20
